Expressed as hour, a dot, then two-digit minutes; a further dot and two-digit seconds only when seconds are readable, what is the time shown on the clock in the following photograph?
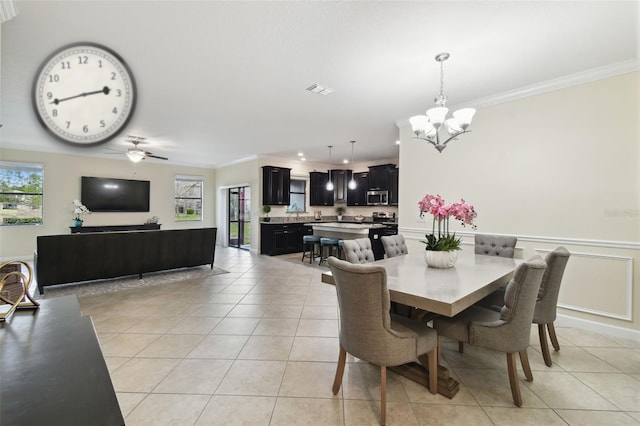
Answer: 2.43
